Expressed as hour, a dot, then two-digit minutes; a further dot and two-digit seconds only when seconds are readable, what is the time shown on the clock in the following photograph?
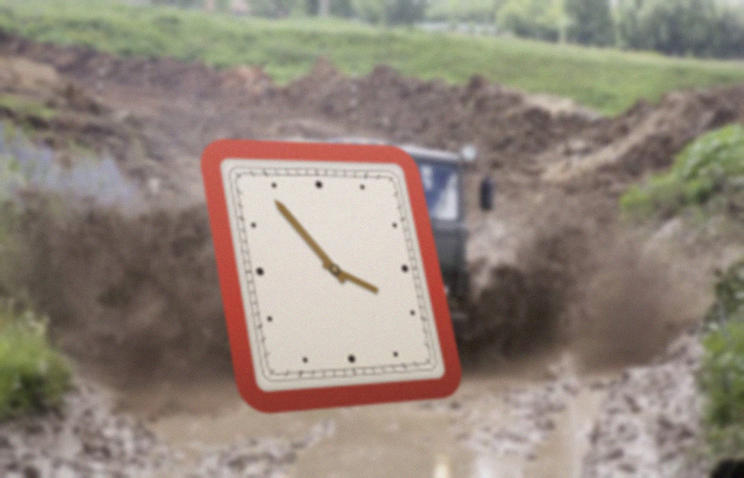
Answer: 3.54
